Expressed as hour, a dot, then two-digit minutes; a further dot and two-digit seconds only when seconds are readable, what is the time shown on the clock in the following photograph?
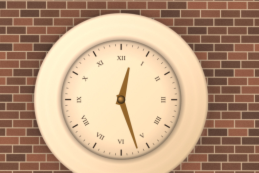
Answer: 12.27
